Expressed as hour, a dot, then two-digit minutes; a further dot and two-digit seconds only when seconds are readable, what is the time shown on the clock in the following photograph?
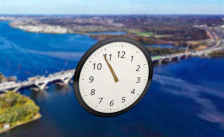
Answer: 10.54
